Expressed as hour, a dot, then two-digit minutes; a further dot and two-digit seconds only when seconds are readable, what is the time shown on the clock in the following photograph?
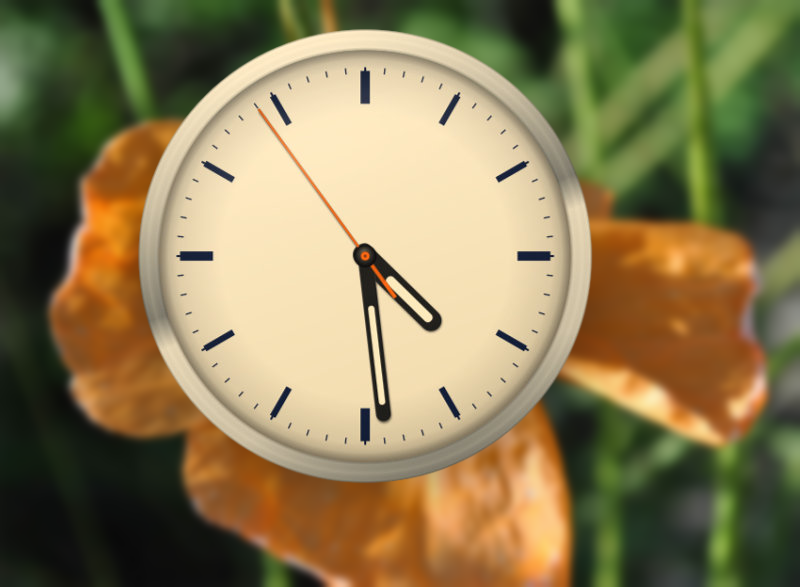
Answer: 4.28.54
